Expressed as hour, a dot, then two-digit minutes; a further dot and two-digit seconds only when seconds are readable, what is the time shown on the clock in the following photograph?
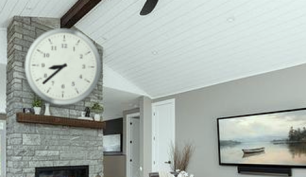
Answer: 8.38
